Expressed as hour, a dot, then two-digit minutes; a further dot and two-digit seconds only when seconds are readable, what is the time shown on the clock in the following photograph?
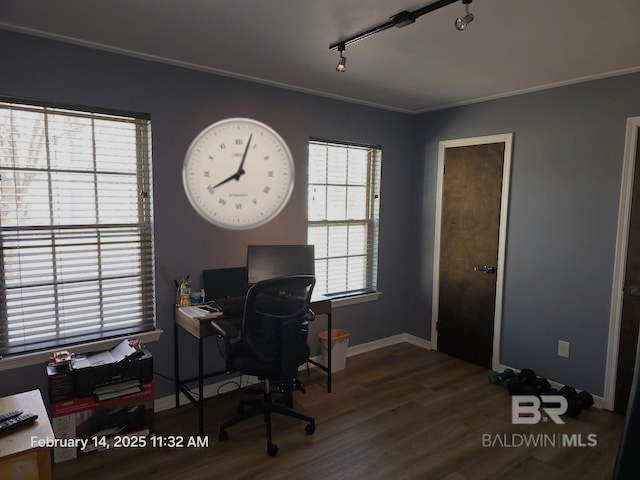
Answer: 8.03
